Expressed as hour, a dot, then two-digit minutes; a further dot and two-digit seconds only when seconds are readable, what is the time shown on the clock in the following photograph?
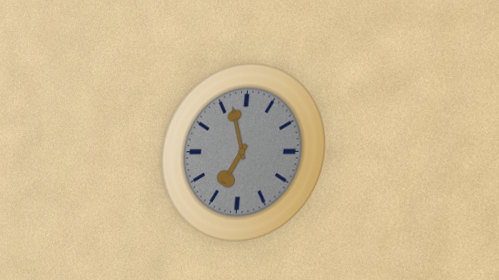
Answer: 6.57
